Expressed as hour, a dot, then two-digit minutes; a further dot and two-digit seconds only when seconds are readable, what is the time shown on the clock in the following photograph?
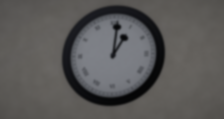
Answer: 1.01
